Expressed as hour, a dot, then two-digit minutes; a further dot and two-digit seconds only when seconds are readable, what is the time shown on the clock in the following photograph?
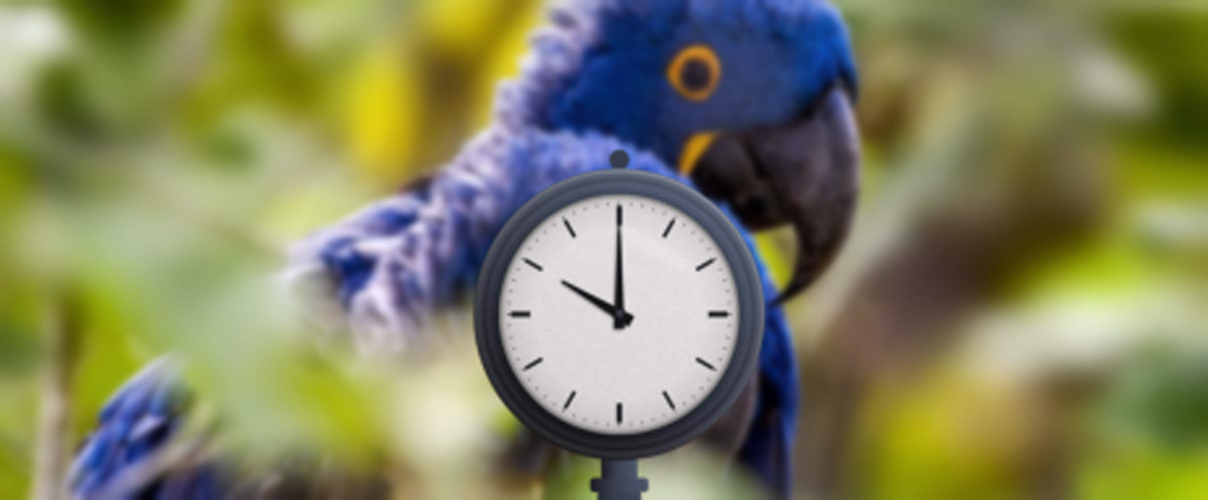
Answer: 10.00
